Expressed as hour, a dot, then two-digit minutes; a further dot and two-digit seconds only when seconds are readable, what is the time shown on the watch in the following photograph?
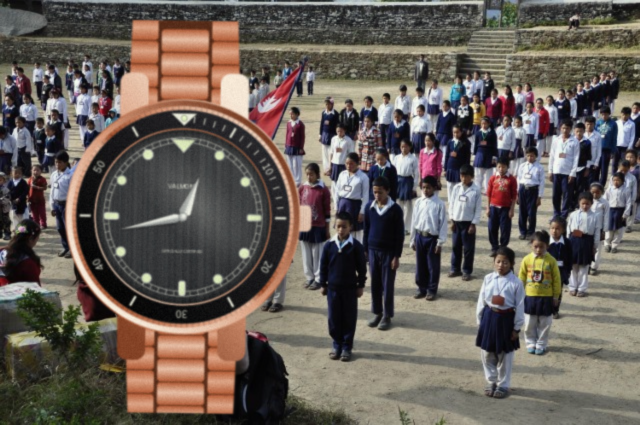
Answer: 12.43
